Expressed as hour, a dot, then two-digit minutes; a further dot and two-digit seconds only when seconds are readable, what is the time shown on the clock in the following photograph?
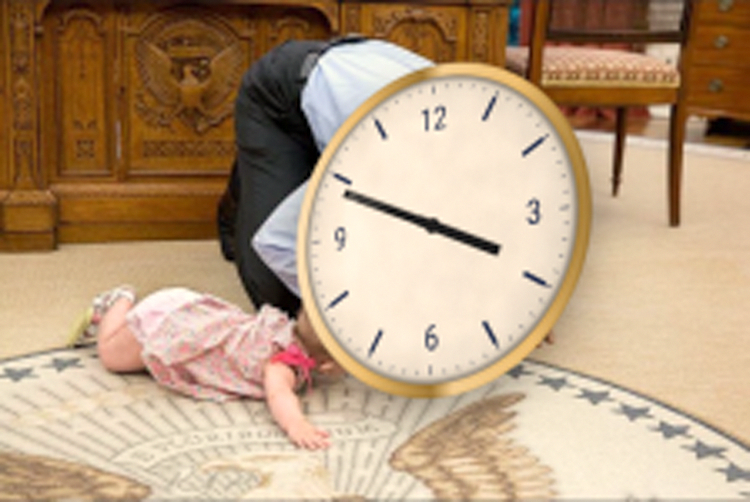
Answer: 3.49
